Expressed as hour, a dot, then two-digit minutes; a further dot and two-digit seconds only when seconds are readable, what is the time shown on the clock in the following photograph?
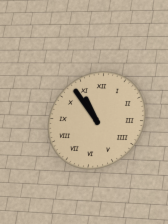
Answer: 10.53
